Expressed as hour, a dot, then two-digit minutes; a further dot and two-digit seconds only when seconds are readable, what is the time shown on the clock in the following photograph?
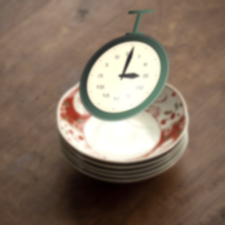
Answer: 3.01
